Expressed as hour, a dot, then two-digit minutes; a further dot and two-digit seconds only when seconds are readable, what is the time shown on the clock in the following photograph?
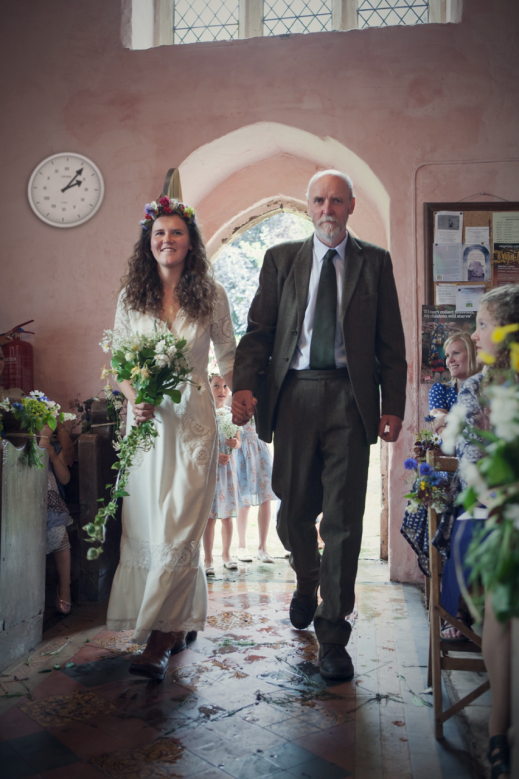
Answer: 2.06
